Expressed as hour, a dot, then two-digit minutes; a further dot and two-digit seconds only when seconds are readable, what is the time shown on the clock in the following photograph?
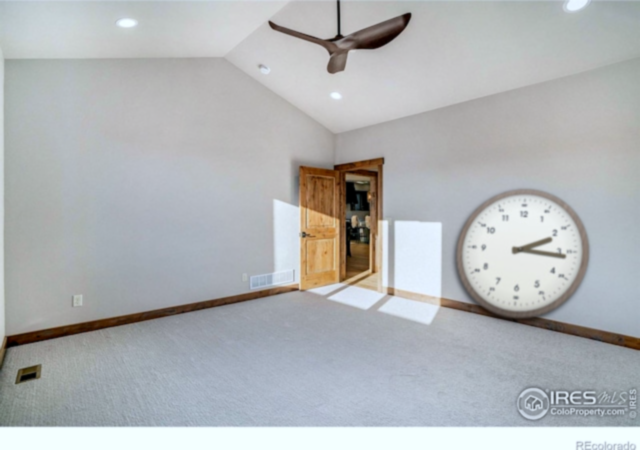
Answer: 2.16
